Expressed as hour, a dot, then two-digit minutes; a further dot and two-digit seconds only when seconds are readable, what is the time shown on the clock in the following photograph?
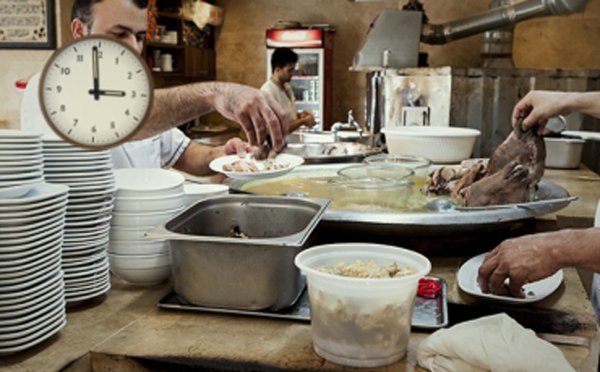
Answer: 2.59
